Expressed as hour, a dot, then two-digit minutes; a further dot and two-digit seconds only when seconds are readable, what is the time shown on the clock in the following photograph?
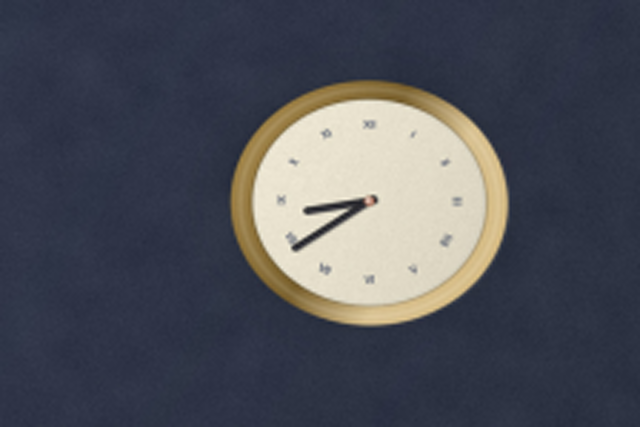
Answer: 8.39
